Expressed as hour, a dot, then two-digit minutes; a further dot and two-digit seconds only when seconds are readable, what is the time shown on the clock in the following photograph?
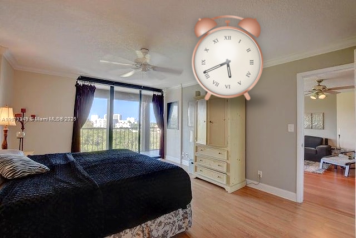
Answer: 5.41
